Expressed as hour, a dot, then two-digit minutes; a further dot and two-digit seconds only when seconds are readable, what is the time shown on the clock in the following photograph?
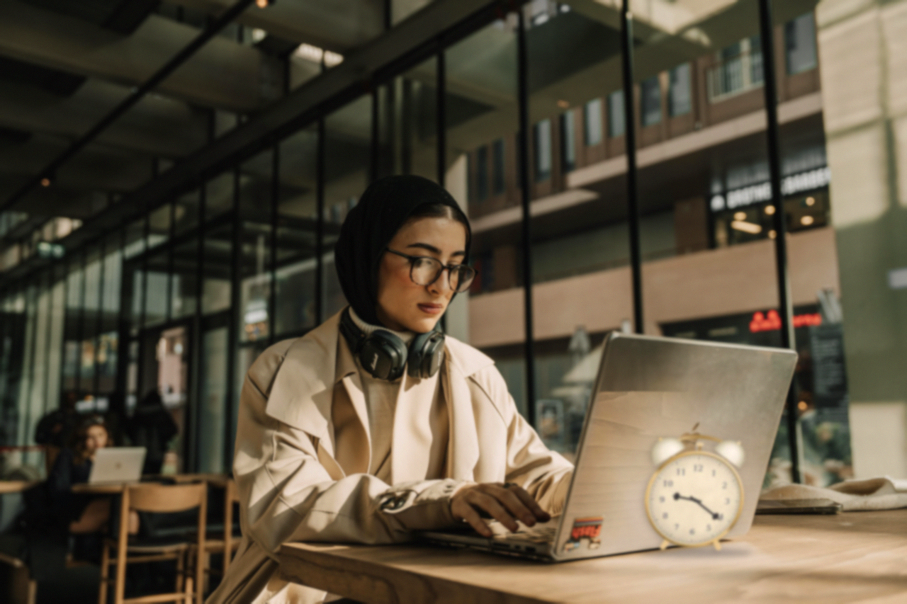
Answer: 9.21
